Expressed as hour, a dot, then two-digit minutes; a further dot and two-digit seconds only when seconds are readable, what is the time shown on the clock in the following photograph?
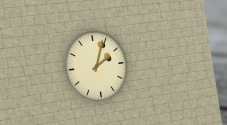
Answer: 2.04
